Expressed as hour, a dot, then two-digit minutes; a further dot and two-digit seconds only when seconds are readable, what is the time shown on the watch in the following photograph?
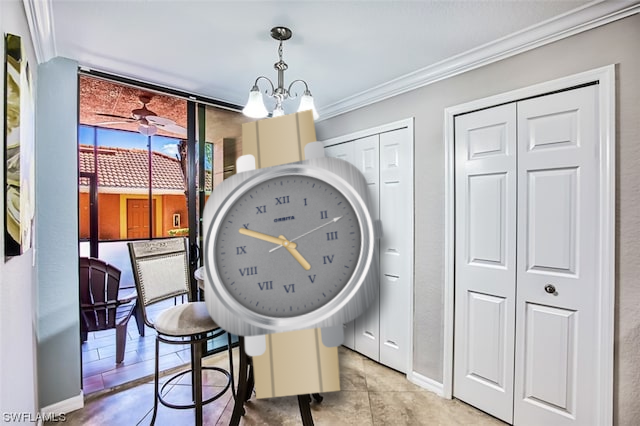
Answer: 4.49.12
